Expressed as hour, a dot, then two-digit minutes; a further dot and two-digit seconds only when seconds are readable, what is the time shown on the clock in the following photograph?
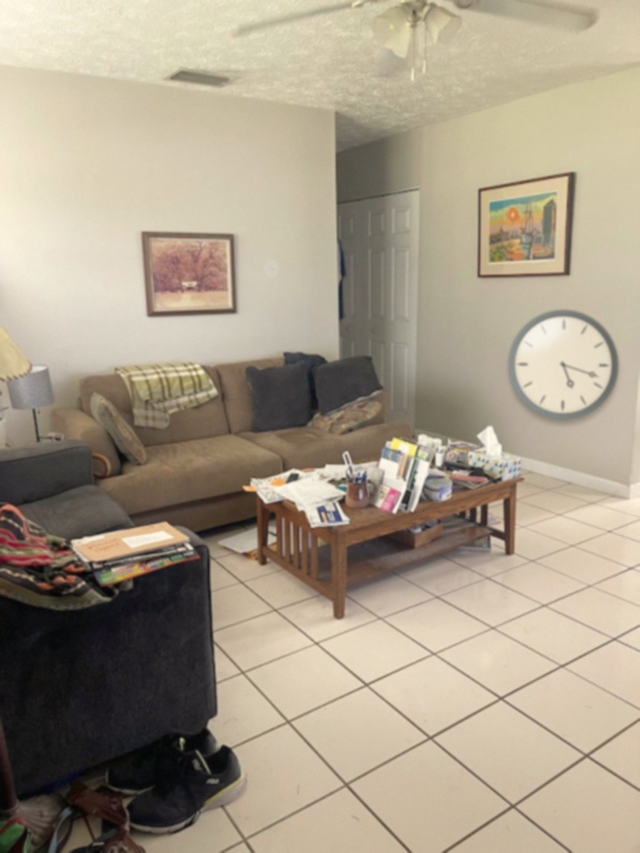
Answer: 5.18
